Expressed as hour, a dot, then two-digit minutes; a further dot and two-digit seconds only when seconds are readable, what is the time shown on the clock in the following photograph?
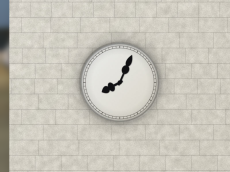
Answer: 8.04
